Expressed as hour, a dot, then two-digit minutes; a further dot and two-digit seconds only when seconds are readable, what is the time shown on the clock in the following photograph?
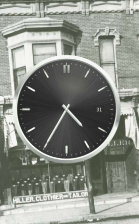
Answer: 4.35
